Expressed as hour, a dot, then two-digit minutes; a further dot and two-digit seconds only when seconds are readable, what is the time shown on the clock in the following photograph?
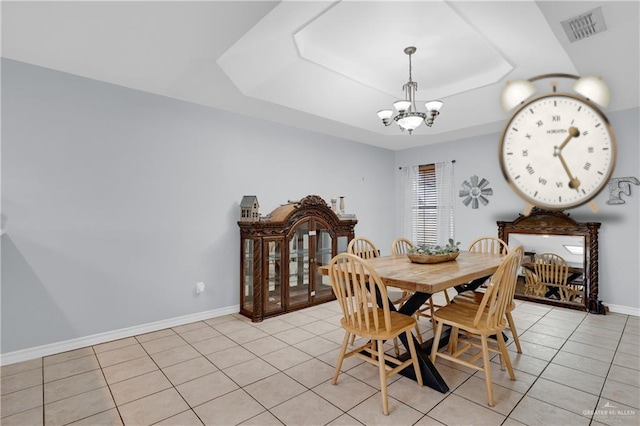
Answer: 1.26
